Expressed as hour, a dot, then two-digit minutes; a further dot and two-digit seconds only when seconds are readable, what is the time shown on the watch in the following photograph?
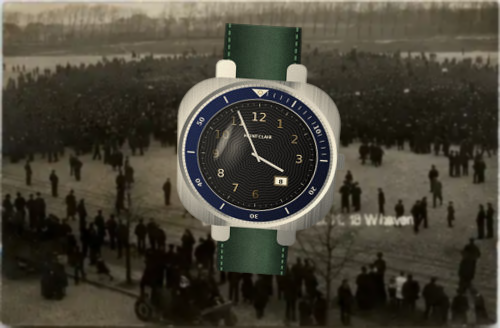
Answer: 3.56
